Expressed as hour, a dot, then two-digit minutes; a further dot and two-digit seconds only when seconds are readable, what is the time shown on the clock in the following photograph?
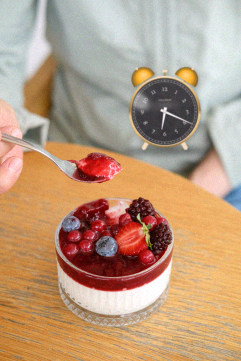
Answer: 6.19
